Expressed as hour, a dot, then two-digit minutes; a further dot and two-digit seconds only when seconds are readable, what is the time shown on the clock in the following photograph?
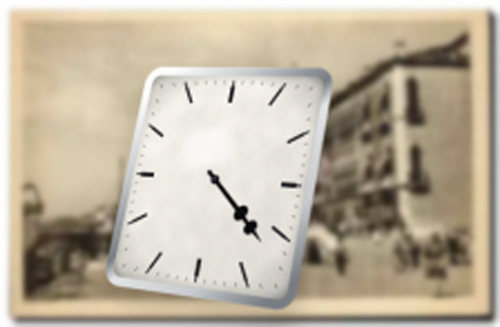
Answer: 4.22
